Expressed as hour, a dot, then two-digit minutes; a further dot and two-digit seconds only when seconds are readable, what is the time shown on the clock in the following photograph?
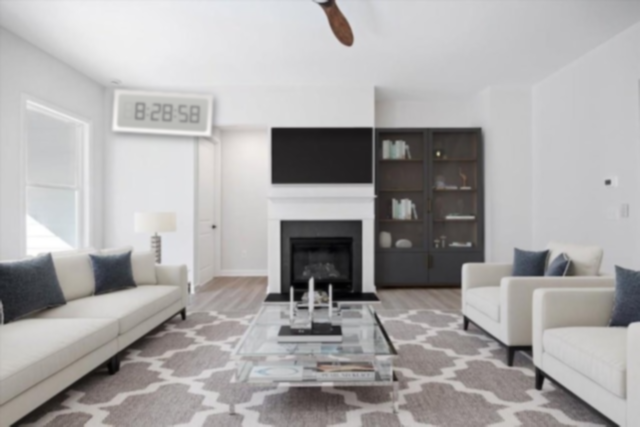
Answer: 8.28.58
